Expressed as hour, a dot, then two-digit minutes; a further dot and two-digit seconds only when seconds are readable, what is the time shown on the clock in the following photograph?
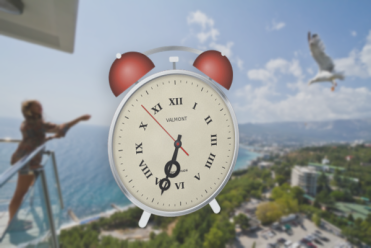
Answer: 6.33.53
